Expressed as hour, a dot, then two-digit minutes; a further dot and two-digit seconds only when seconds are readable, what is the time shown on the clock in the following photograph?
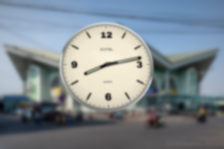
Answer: 8.13
